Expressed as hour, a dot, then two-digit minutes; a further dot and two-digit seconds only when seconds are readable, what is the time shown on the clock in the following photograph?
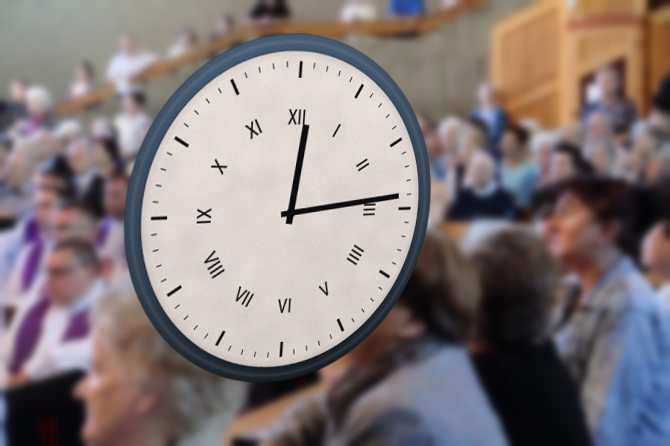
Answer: 12.14
